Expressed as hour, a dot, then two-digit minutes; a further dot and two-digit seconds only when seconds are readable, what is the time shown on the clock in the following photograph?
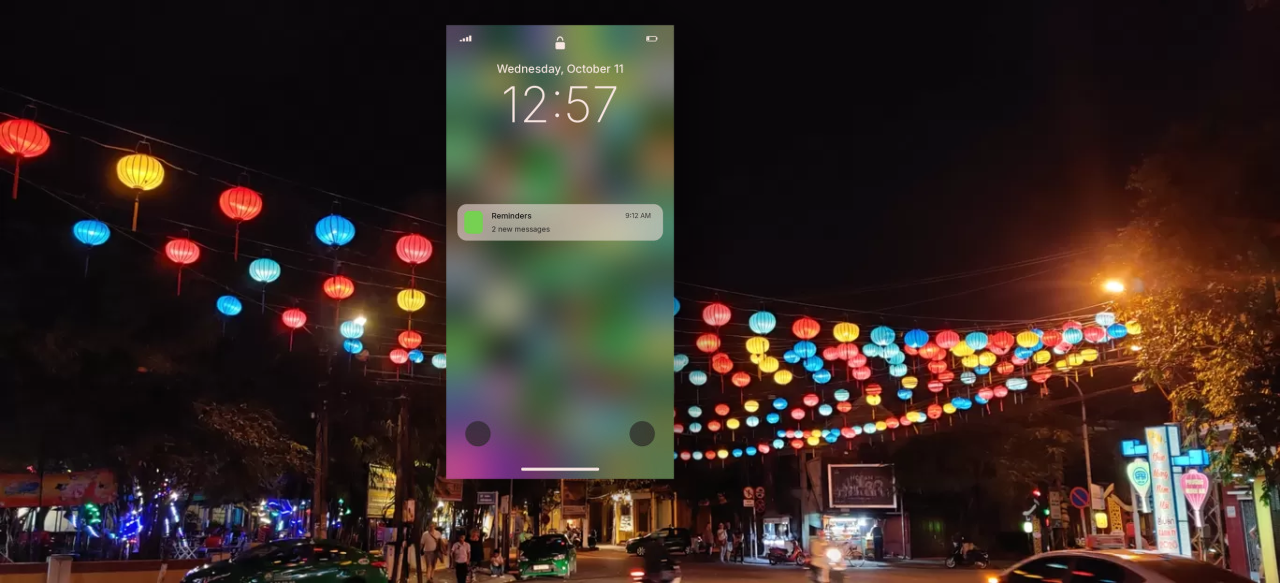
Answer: 12.57
